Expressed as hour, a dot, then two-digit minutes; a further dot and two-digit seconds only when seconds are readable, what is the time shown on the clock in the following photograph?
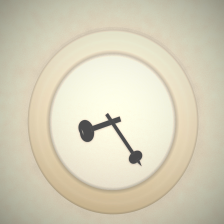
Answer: 8.24
